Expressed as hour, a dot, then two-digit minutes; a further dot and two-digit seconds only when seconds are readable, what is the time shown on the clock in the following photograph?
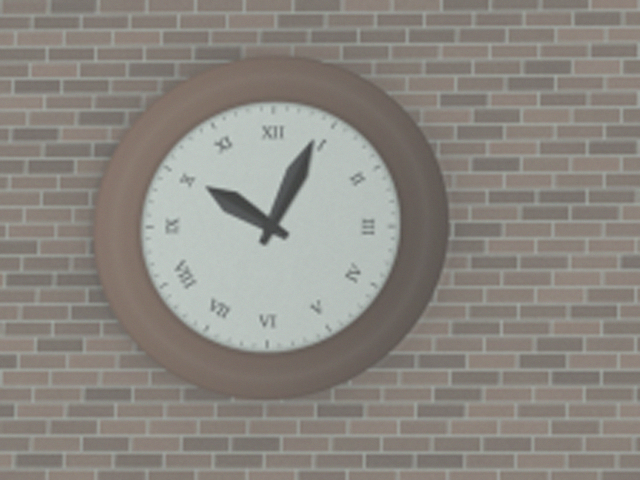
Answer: 10.04
